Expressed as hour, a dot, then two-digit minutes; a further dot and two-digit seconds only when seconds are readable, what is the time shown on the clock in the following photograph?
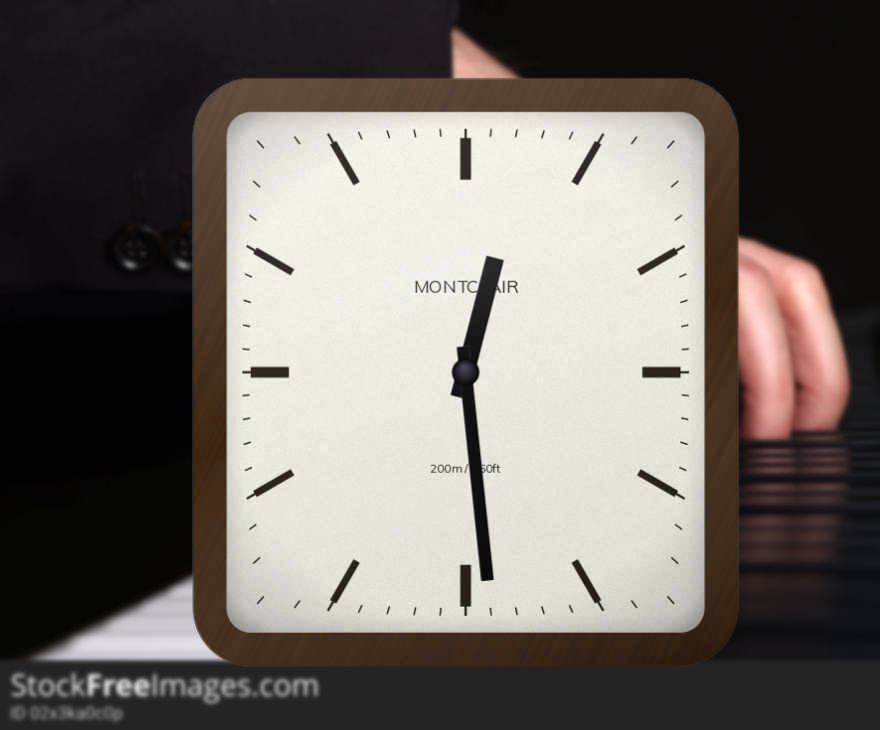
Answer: 12.29
